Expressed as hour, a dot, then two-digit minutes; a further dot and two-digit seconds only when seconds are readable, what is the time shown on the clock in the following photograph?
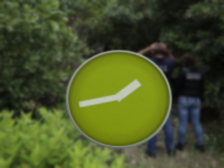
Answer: 1.43
